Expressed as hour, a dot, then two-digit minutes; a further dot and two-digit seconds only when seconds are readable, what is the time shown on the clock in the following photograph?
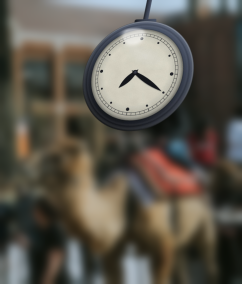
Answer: 7.20
